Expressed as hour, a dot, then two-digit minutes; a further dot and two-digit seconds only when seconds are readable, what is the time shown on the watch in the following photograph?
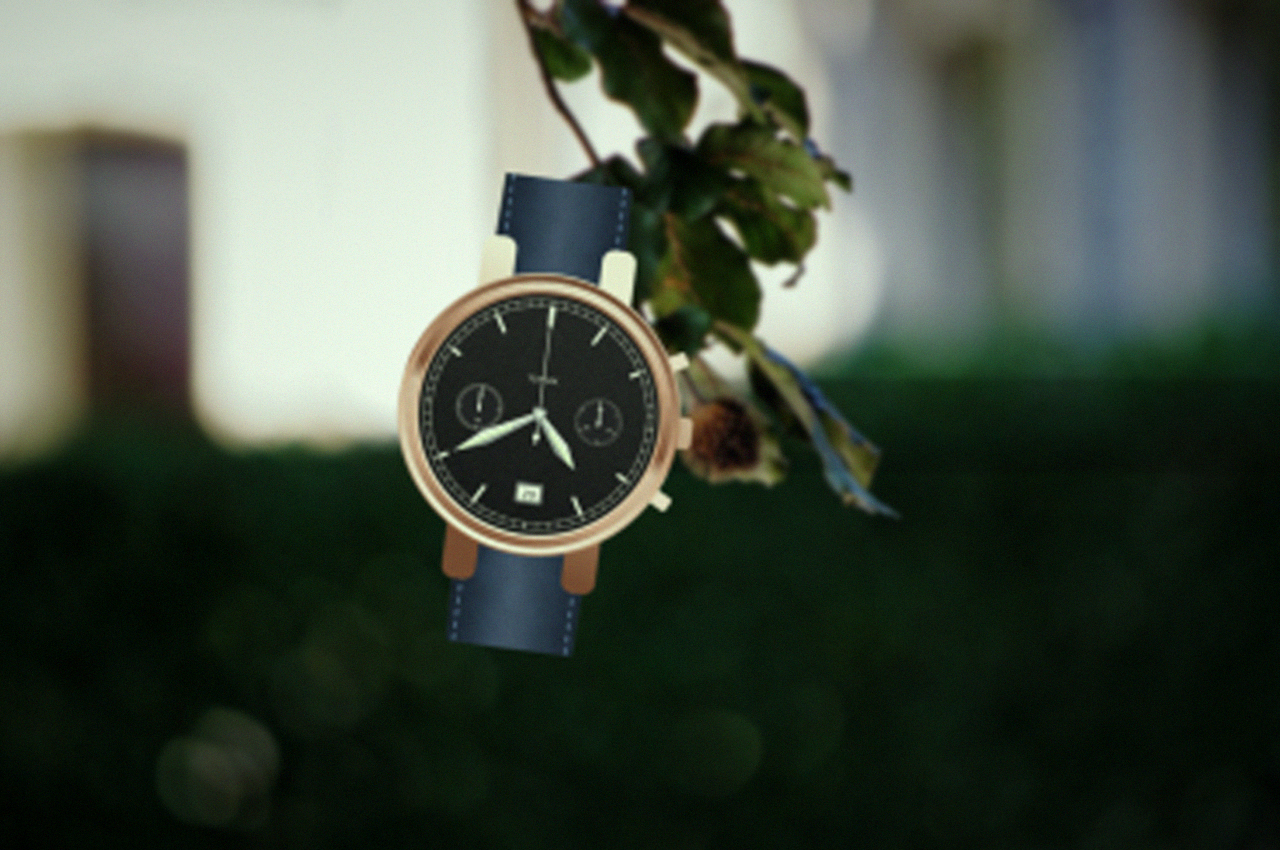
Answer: 4.40
